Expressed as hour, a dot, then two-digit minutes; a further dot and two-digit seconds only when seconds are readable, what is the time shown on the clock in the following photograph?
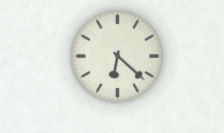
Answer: 6.22
